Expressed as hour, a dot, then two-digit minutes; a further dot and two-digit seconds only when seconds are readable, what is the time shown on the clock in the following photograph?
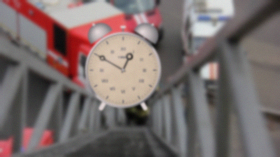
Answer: 12.50
